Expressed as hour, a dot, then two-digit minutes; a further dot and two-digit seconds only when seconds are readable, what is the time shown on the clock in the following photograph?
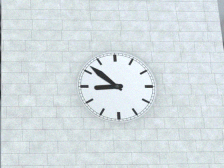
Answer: 8.52
